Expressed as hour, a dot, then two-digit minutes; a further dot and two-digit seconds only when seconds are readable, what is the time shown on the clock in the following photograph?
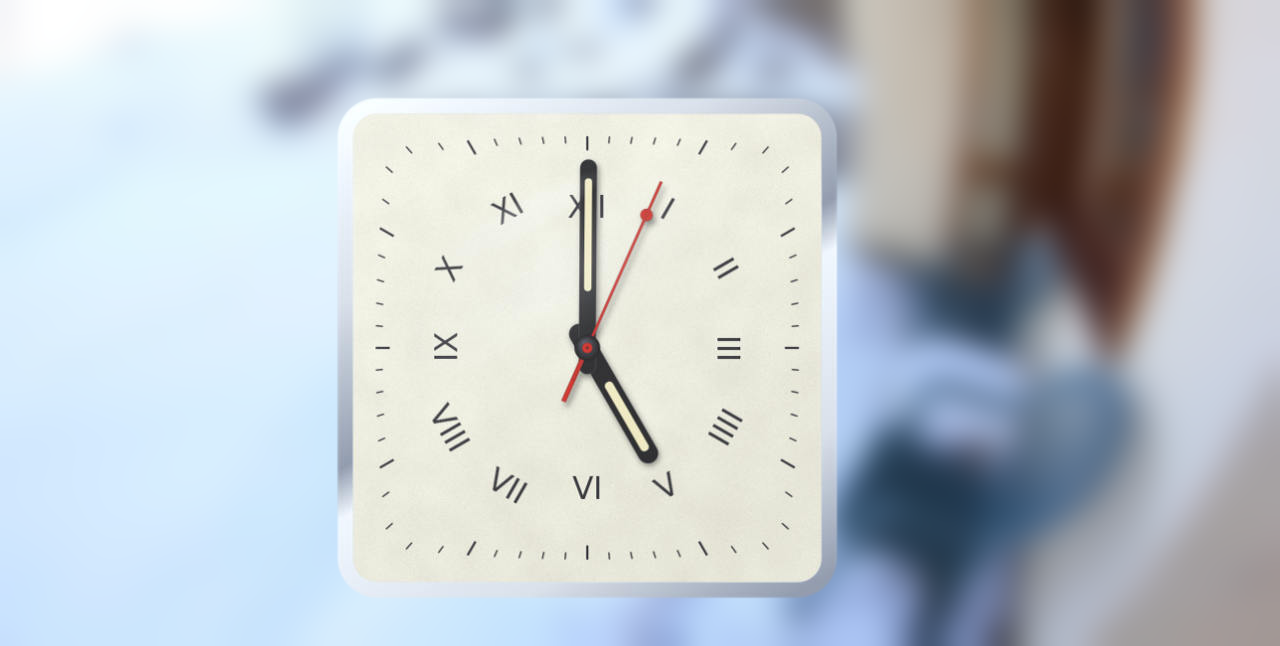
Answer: 5.00.04
